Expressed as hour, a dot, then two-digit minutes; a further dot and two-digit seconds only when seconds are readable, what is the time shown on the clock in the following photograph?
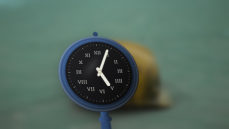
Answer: 5.04
